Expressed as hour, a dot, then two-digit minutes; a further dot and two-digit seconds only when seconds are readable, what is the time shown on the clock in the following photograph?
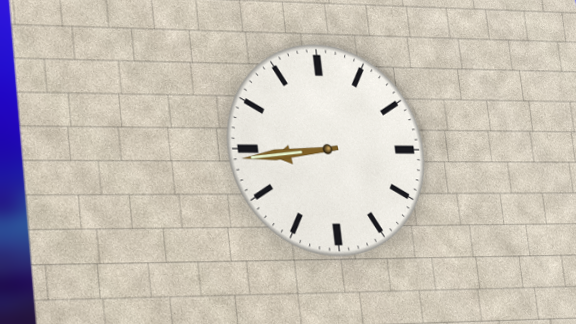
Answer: 8.44
